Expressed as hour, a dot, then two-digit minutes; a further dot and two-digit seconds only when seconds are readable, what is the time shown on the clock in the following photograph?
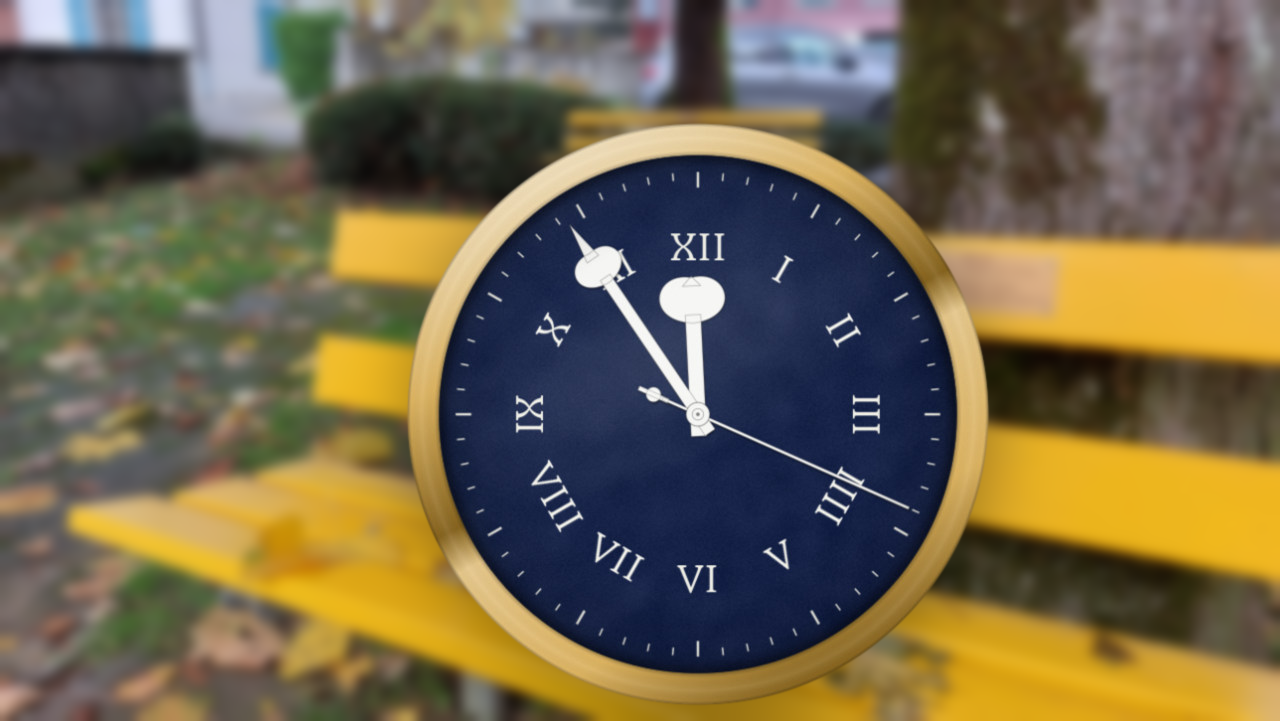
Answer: 11.54.19
